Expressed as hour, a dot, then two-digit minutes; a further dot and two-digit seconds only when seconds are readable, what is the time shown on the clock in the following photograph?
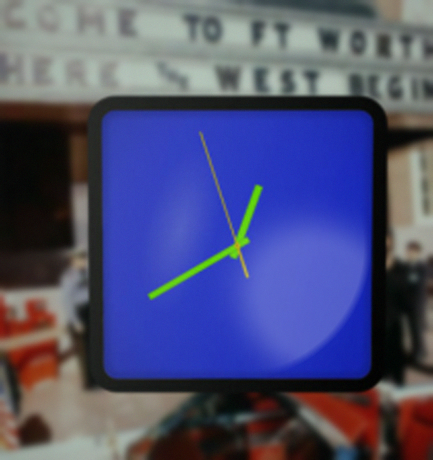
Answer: 12.39.57
